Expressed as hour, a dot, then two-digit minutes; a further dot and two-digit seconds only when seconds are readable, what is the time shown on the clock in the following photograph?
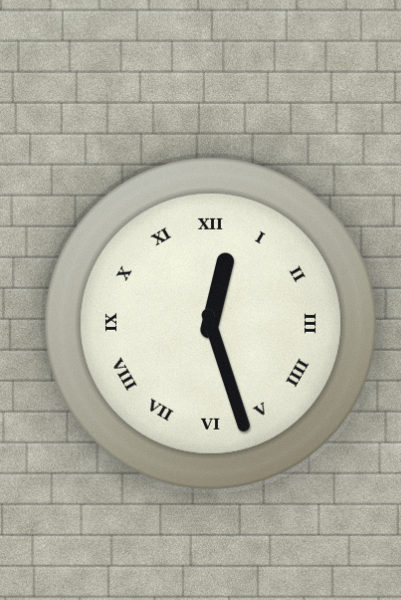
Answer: 12.27
